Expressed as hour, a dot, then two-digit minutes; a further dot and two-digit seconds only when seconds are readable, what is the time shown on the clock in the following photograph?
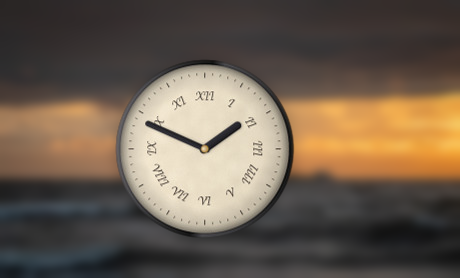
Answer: 1.49
